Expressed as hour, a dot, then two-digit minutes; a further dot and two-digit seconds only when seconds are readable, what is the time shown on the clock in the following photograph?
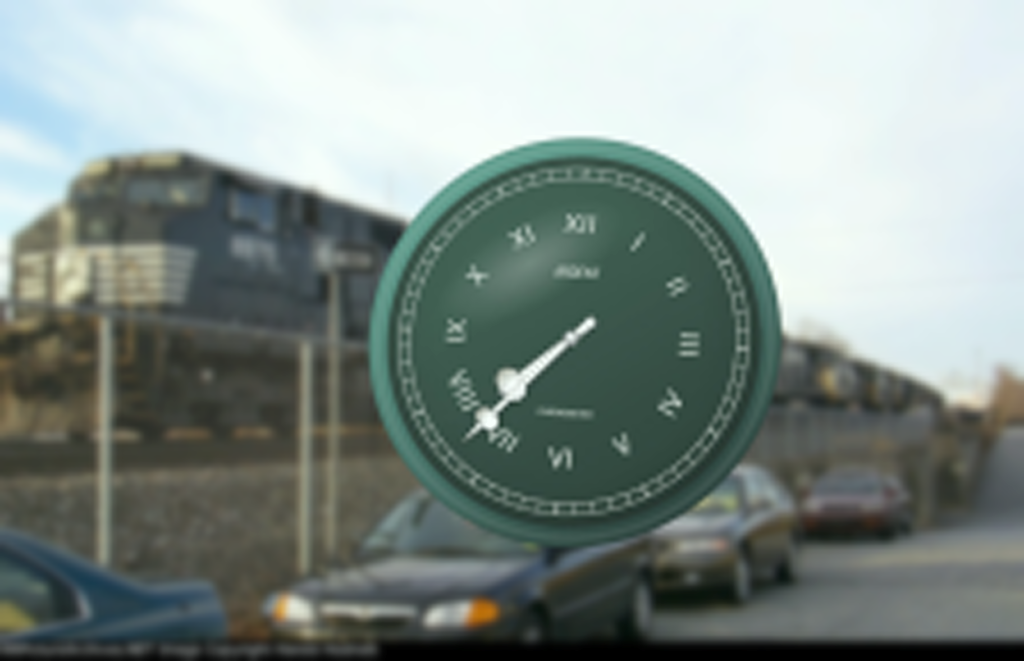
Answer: 7.37
